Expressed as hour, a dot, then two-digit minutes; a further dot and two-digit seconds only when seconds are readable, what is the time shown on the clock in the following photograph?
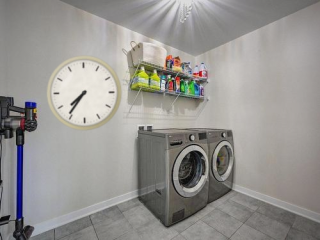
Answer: 7.36
